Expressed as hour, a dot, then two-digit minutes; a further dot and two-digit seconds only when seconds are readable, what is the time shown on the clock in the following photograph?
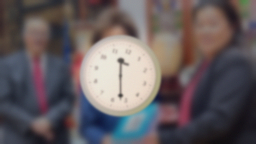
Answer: 11.27
